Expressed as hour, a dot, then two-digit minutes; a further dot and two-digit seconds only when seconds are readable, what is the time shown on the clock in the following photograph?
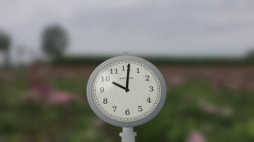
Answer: 10.01
